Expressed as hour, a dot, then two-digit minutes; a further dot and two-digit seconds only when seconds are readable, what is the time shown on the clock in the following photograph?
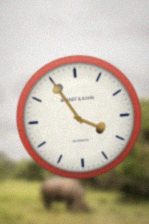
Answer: 3.55
